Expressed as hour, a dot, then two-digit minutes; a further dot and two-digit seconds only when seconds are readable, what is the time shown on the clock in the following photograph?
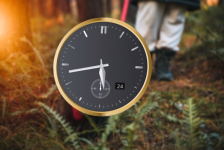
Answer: 5.43
